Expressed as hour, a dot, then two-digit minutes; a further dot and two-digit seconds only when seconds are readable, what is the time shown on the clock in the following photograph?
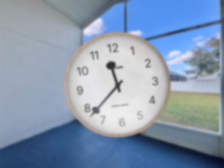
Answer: 11.38
